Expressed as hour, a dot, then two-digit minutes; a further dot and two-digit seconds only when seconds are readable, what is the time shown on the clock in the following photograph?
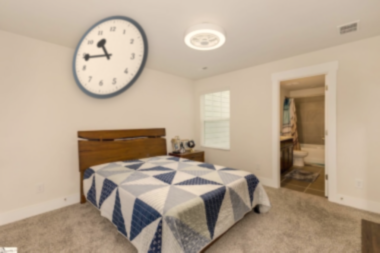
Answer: 10.44
